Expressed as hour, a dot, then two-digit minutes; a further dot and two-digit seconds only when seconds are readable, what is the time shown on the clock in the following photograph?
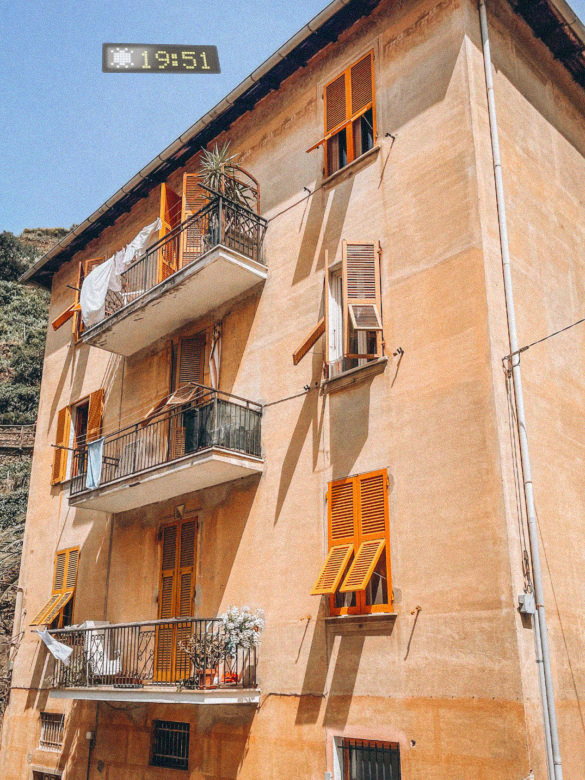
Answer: 19.51
